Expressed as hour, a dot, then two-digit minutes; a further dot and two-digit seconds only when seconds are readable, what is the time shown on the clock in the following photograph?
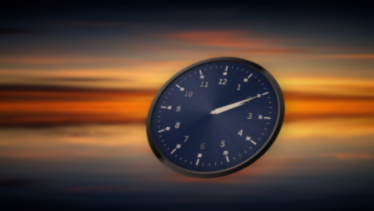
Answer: 2.10
